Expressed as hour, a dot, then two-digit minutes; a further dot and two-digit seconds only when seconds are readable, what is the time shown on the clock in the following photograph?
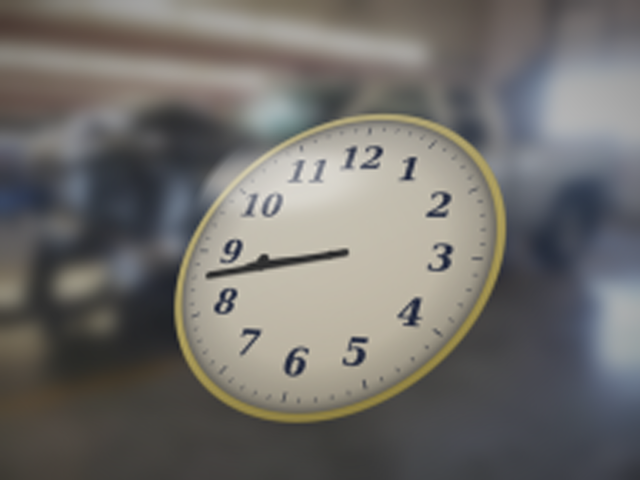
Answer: 8.43
